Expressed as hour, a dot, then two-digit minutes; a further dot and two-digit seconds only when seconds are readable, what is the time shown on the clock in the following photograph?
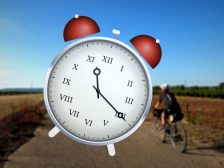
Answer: 11.20
